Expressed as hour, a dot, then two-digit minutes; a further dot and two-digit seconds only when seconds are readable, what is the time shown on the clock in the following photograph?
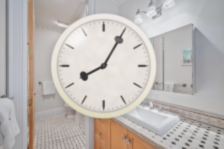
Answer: 8.05
